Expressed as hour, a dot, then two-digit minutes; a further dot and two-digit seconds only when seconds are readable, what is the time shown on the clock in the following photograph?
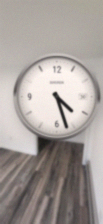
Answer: 4.27
